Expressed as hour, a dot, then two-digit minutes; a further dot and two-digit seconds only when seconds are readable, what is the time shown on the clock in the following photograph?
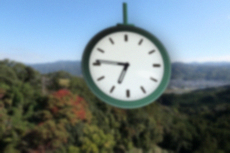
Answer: 6.46
